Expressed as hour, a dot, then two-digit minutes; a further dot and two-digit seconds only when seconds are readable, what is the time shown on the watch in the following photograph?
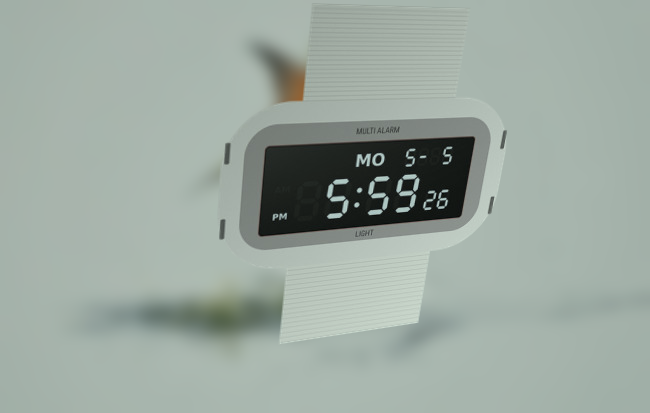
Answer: 5.59.26
